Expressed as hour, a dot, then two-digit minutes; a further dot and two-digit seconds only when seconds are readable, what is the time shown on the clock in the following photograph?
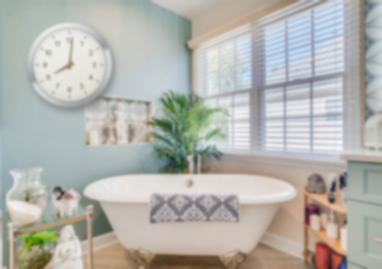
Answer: 8.01
